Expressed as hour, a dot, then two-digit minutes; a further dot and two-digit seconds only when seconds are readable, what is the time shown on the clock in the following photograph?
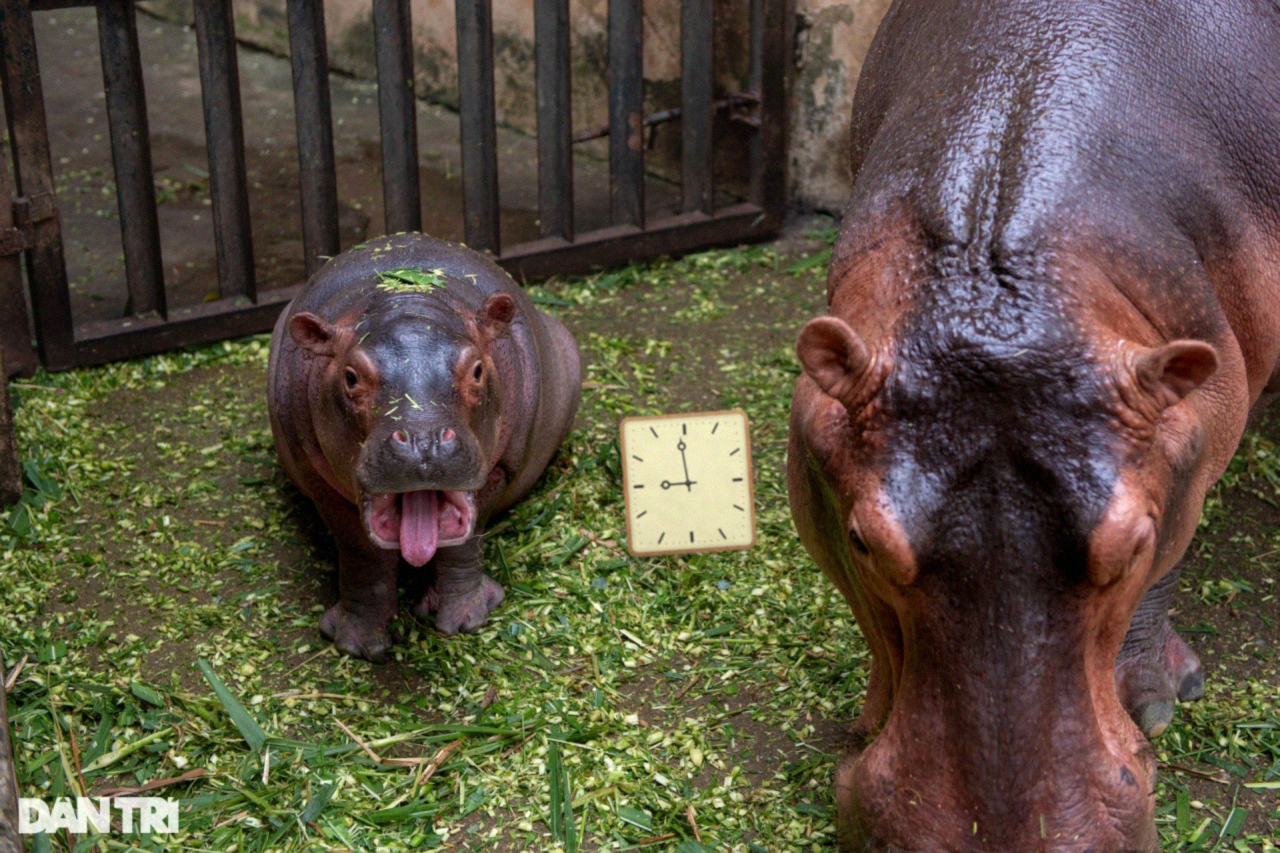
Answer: 8.59
